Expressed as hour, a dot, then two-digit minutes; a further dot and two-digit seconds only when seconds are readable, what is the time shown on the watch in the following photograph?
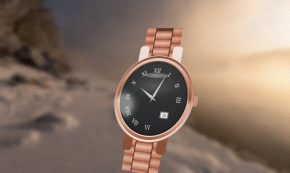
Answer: 10.04
